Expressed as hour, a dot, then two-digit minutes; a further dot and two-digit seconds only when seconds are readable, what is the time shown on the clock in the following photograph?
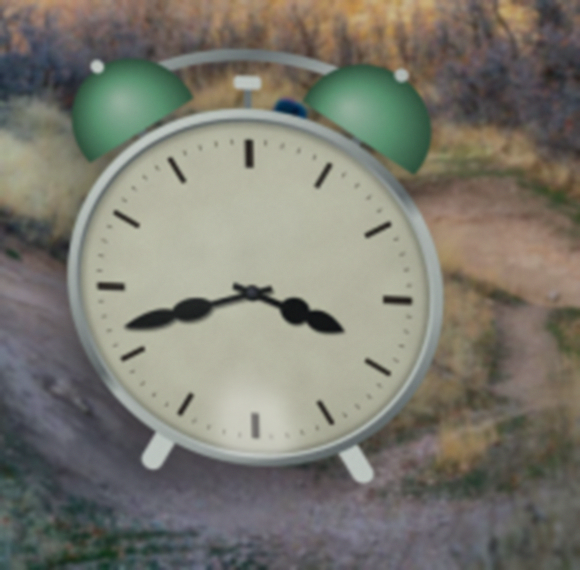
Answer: 3.42
